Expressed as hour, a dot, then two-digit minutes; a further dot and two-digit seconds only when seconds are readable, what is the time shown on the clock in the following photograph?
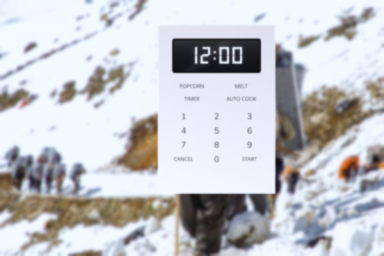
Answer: 12.00
